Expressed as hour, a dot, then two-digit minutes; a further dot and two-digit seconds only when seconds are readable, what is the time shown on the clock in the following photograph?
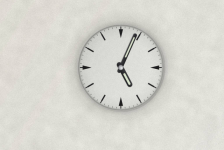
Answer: 5.04
